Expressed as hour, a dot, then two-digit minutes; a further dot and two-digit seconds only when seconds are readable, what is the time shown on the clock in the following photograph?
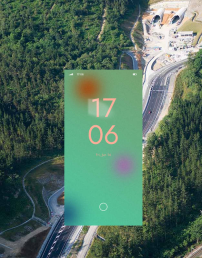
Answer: 17.06
